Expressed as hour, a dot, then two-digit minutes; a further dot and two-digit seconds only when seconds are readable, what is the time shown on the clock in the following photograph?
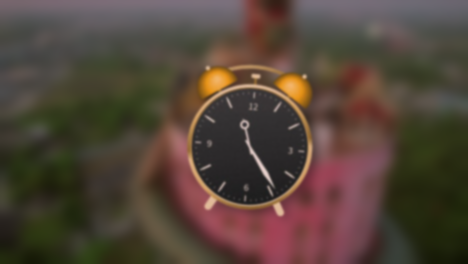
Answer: 11.24
